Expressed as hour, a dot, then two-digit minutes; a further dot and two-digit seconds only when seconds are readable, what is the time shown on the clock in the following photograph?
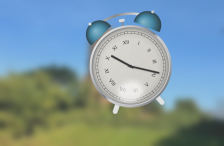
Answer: 10.19
